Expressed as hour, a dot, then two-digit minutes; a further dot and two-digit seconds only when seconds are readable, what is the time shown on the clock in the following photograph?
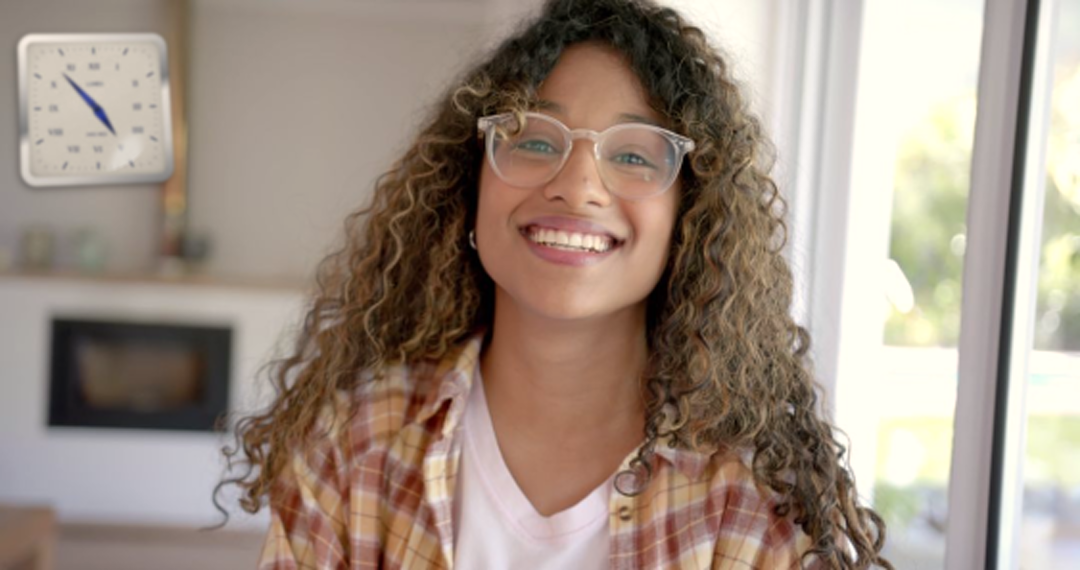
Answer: 4.53
